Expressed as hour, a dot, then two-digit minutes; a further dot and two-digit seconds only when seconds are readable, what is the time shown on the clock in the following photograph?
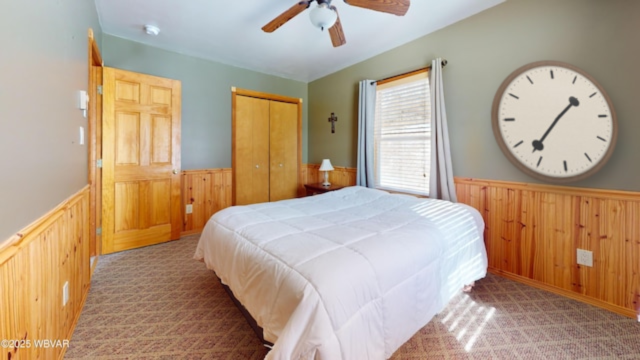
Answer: 1.37
